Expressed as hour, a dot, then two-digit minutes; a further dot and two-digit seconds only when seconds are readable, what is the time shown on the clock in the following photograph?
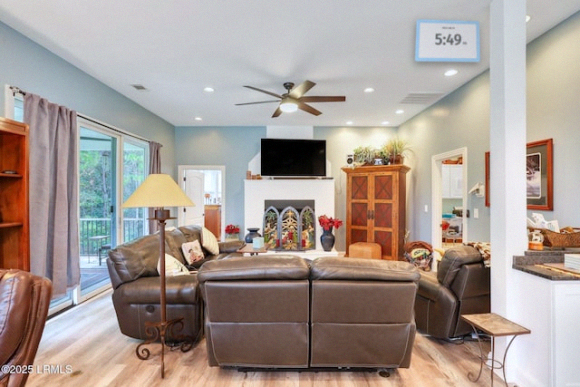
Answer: 5.49
